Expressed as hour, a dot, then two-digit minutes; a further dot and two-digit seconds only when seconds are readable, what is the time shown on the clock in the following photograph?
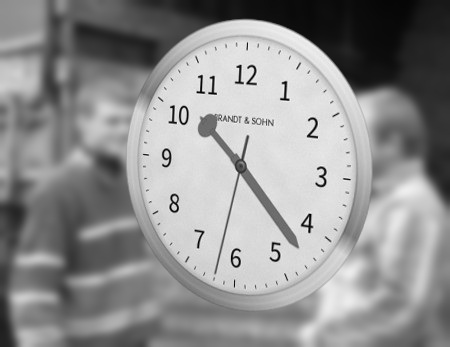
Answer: 10.22.32
